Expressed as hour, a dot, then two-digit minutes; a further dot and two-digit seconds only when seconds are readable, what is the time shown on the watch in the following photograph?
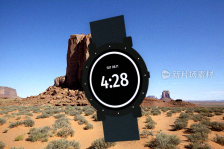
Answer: 4.28
